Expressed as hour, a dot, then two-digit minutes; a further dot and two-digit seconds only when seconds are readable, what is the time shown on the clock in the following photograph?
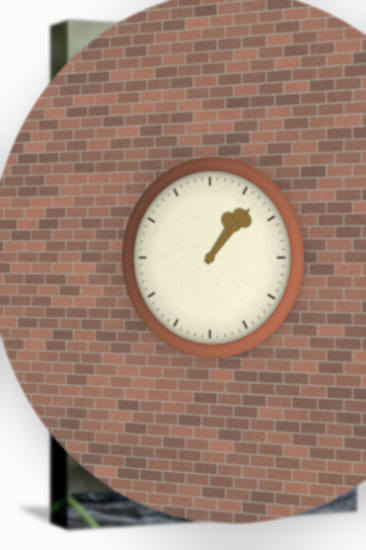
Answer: 1.07
